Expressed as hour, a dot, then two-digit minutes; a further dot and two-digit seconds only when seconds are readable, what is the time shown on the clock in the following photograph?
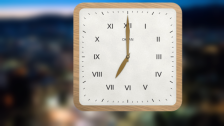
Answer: 7.00
